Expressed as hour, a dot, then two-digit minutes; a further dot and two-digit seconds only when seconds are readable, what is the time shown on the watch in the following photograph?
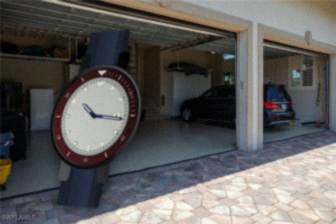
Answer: 10.16
